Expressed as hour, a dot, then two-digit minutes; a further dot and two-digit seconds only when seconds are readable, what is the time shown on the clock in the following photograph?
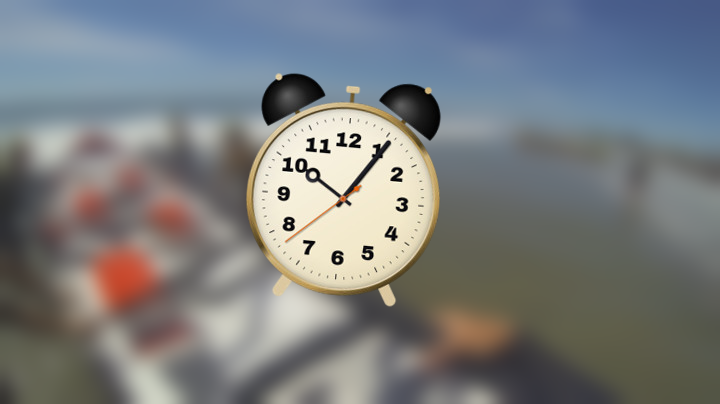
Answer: 10.05.38
